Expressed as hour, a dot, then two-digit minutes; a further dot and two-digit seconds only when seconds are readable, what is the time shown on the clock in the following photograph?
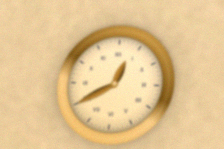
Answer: 12.40
